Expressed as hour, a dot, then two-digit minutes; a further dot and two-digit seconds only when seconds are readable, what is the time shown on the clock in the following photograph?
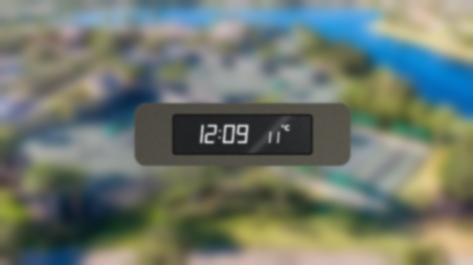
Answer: 12.09
